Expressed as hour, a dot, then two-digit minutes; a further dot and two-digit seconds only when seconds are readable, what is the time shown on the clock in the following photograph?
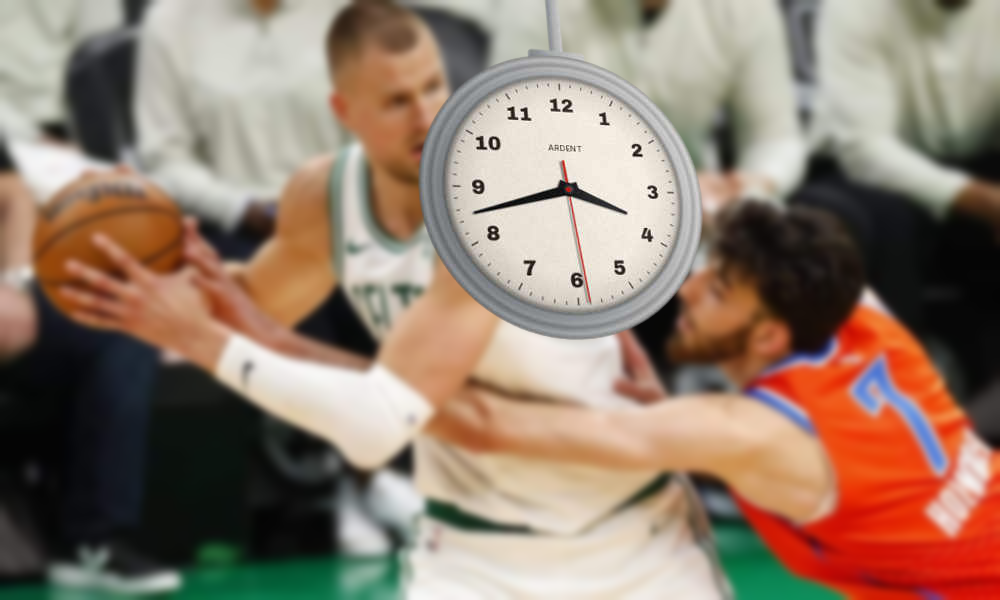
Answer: 3.42.29
